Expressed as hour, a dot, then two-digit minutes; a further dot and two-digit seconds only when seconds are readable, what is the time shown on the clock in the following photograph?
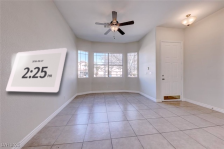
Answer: 2.25
